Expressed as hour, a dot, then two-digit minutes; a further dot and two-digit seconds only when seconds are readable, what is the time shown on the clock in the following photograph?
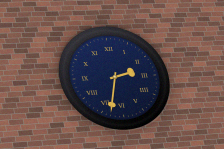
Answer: 2.33
